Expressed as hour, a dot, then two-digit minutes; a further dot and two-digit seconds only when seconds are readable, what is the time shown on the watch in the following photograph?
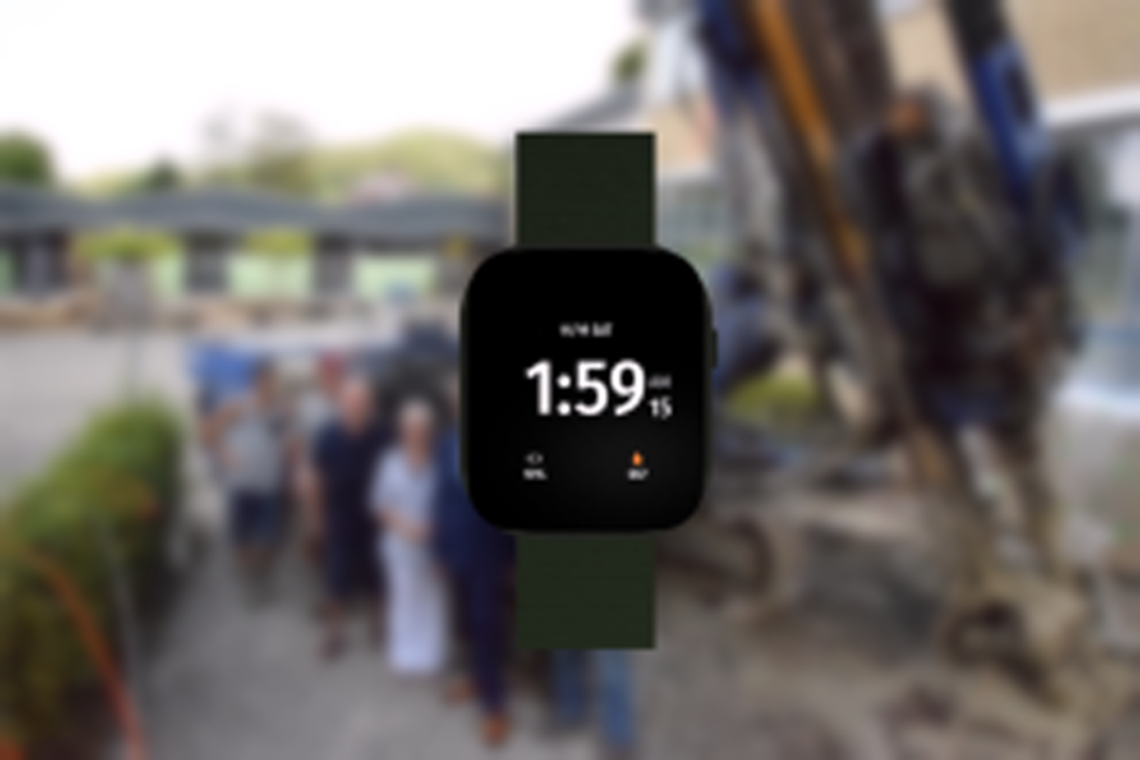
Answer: 1.59
